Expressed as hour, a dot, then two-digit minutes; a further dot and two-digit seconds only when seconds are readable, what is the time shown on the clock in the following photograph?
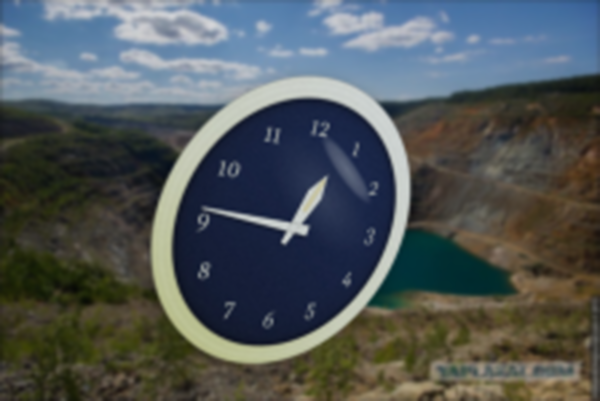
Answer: 12.46
